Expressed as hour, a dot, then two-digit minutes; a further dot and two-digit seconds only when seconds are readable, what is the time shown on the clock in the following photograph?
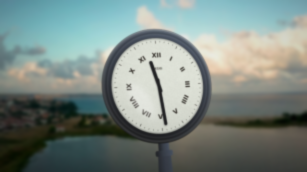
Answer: 11.29
